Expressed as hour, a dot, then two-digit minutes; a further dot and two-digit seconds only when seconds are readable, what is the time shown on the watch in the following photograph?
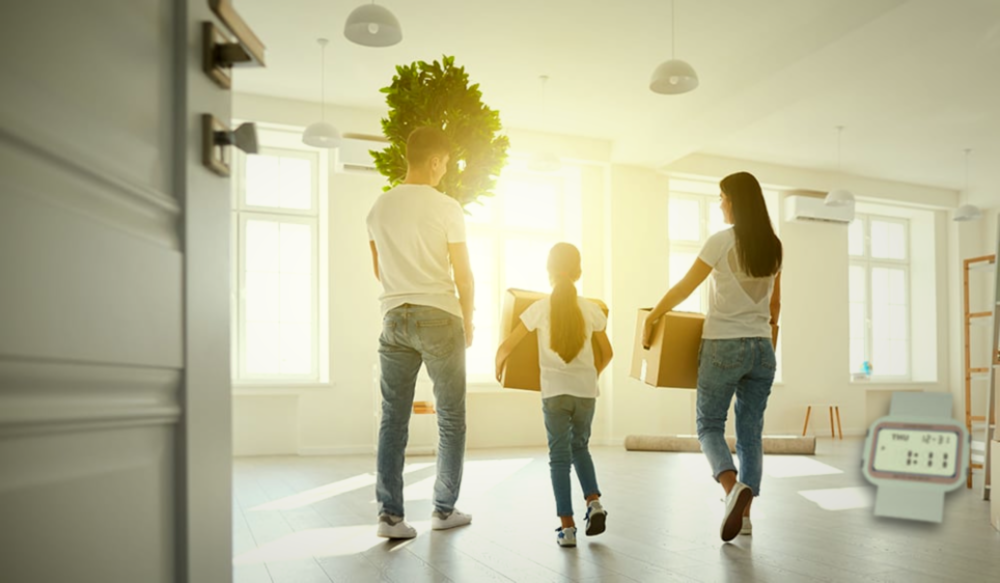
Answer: 1.11
